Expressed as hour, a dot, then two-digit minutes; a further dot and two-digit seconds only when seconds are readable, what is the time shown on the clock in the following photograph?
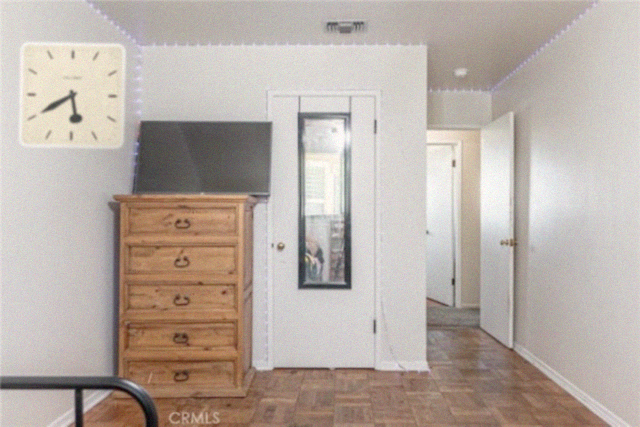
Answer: 5.40
